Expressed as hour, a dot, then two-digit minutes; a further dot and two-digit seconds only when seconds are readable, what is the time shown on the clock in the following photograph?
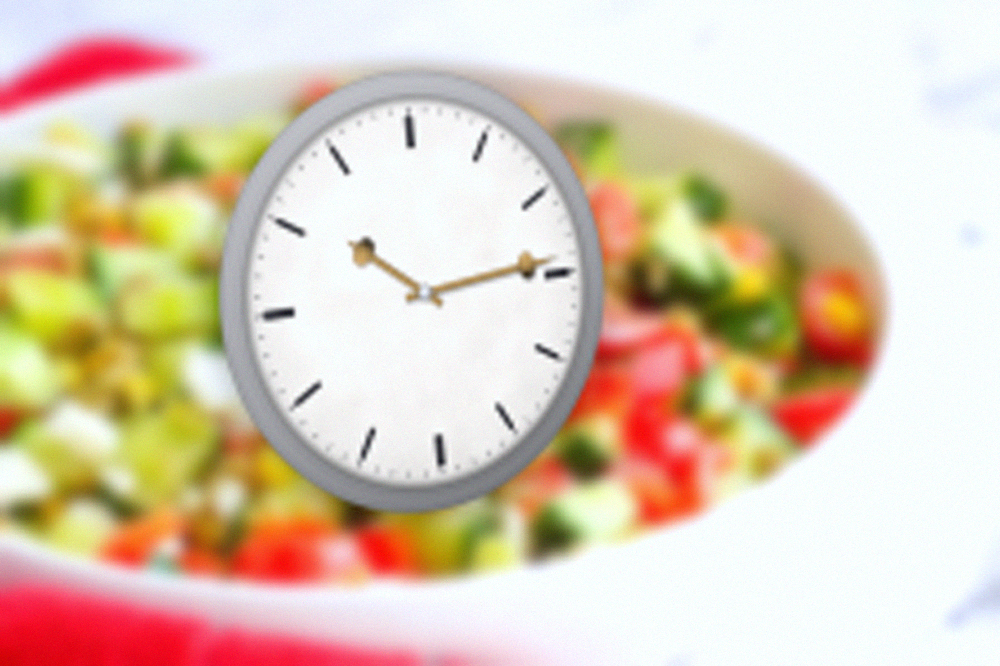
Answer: 10.14
